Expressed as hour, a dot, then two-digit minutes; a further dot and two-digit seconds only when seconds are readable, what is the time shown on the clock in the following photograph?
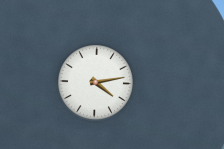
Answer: 4.13
